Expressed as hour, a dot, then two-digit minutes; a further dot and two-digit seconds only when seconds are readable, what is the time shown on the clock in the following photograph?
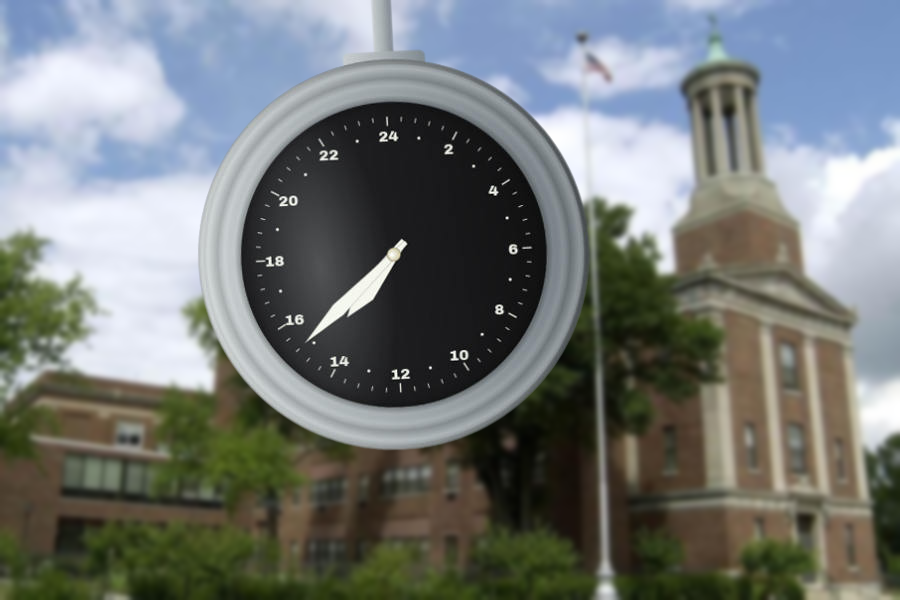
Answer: 14.38
